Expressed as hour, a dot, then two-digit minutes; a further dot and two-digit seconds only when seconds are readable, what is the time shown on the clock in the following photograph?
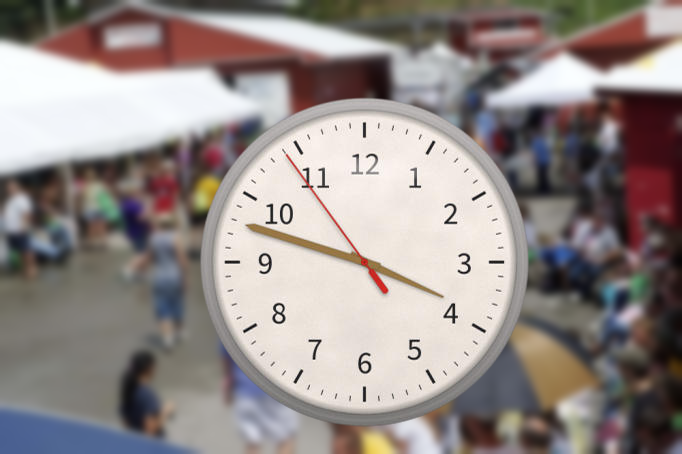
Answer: 3.47.54
